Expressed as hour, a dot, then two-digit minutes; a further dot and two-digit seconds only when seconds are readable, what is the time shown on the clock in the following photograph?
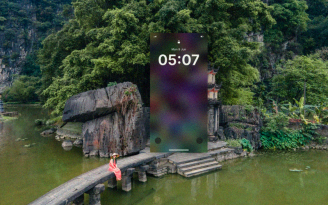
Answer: 5.07
